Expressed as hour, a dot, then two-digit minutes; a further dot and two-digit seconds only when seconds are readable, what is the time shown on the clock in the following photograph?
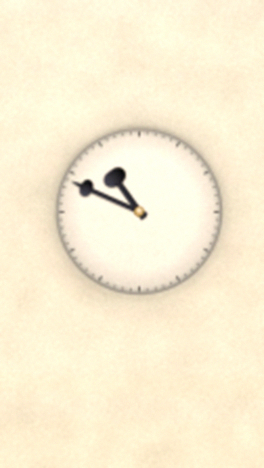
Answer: 10.49
